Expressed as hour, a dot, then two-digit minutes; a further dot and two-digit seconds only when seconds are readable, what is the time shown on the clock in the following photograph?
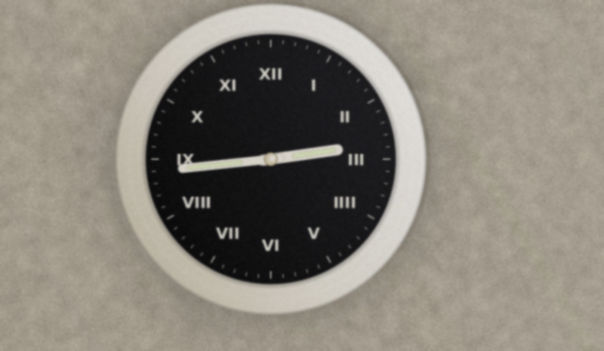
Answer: 2.44
